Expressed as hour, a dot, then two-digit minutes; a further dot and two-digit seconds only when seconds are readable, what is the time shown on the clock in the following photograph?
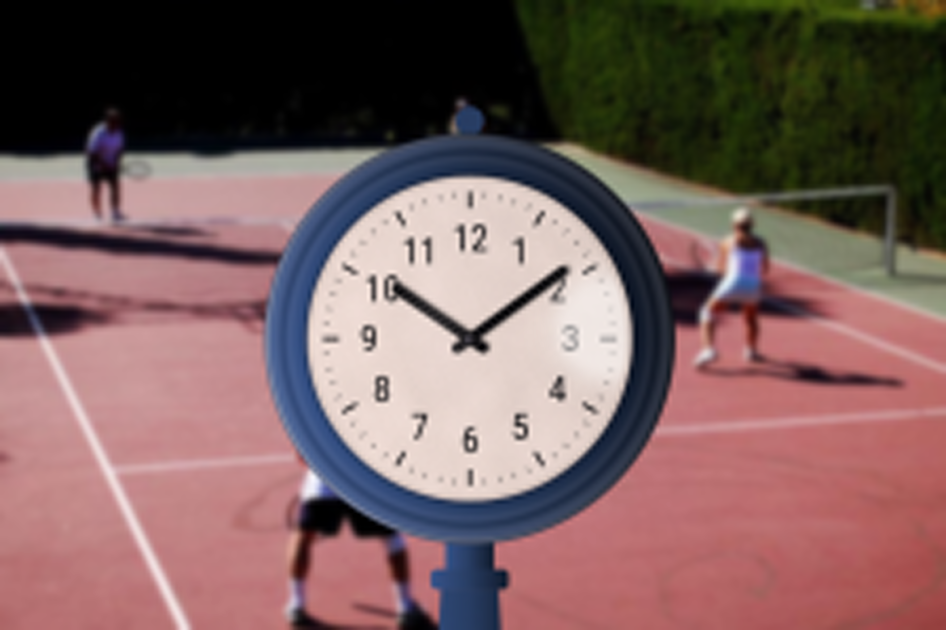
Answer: 10.09
